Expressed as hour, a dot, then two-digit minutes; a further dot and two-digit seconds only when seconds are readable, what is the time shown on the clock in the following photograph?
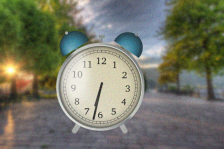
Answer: 6.32
